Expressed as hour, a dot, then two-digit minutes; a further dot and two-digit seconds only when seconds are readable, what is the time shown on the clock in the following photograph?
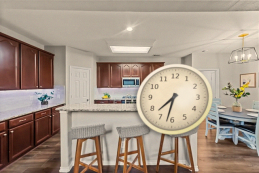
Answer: 7.32
